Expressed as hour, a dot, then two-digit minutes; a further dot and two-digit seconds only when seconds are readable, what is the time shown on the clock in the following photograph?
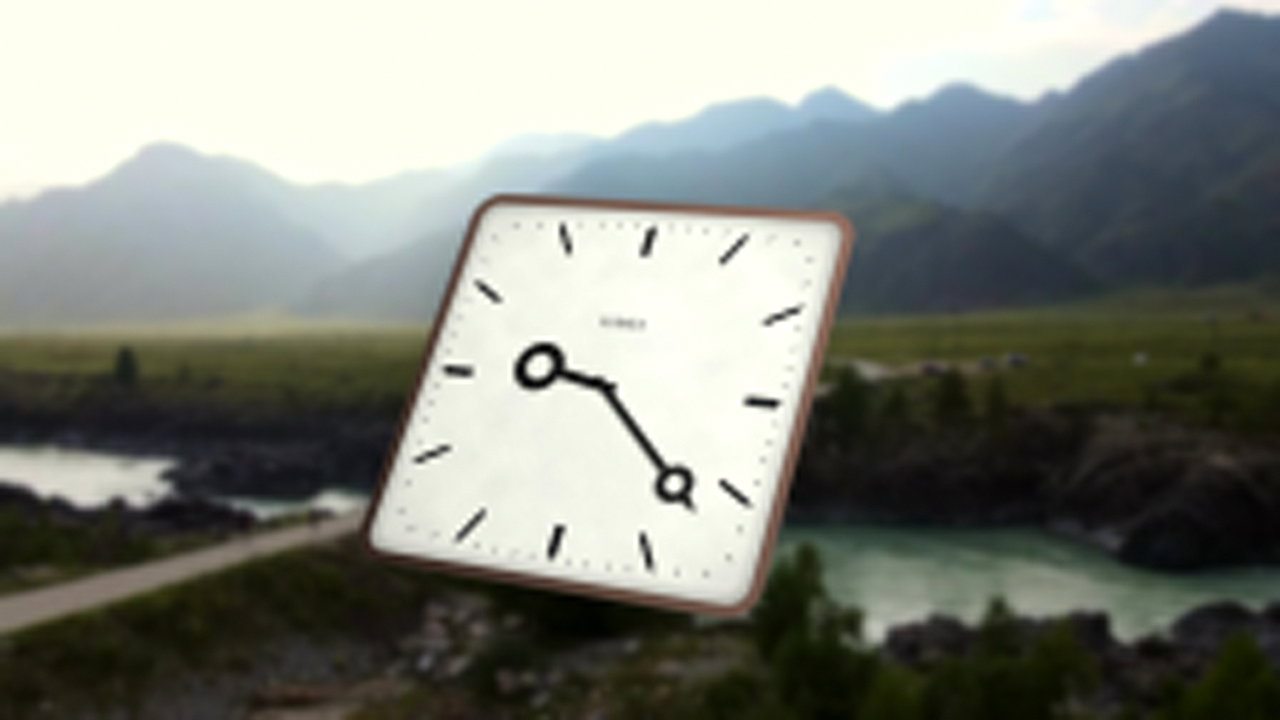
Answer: 9.22
